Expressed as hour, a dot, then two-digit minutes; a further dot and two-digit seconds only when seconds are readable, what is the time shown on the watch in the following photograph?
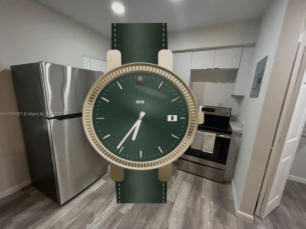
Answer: 6.36
